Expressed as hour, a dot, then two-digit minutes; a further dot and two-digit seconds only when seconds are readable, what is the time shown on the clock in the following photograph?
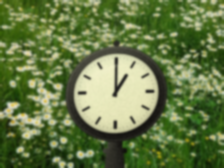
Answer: 1.00
